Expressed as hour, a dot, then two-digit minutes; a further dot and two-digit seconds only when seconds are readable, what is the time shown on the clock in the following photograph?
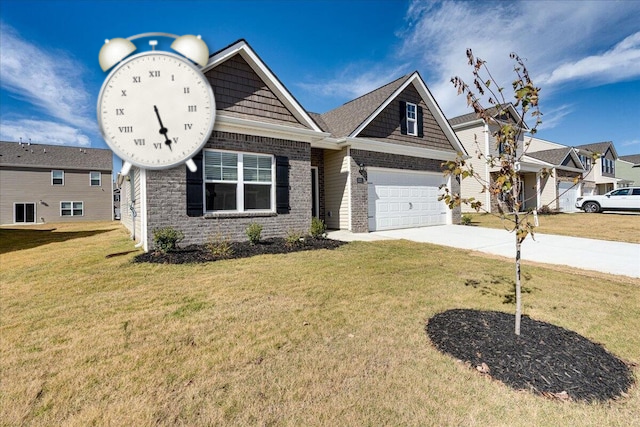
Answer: 5.27
